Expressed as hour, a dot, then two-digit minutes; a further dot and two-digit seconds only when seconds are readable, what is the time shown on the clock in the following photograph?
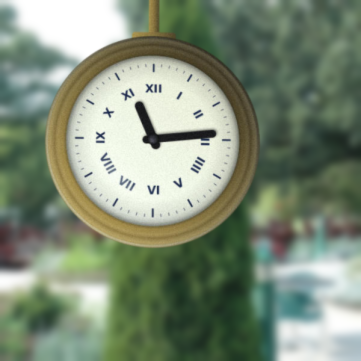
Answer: 11.14
